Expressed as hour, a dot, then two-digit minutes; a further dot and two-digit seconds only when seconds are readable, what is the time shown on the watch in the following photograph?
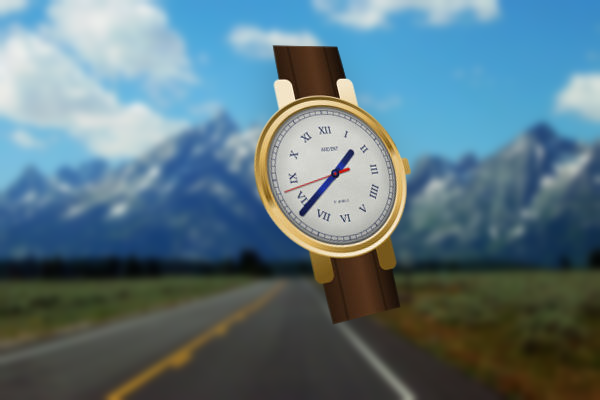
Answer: 1.38.43
